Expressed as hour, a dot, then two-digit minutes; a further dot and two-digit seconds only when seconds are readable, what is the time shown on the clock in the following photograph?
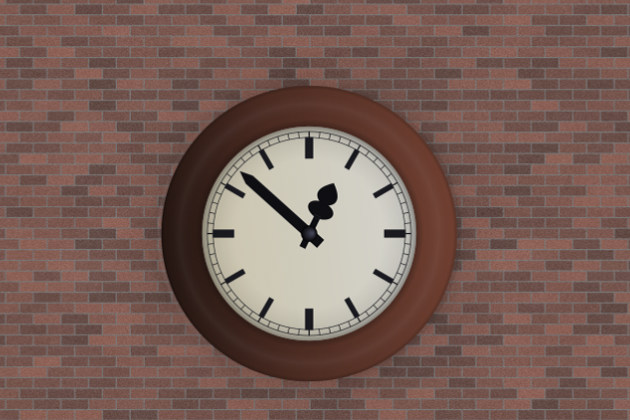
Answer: 12.52
